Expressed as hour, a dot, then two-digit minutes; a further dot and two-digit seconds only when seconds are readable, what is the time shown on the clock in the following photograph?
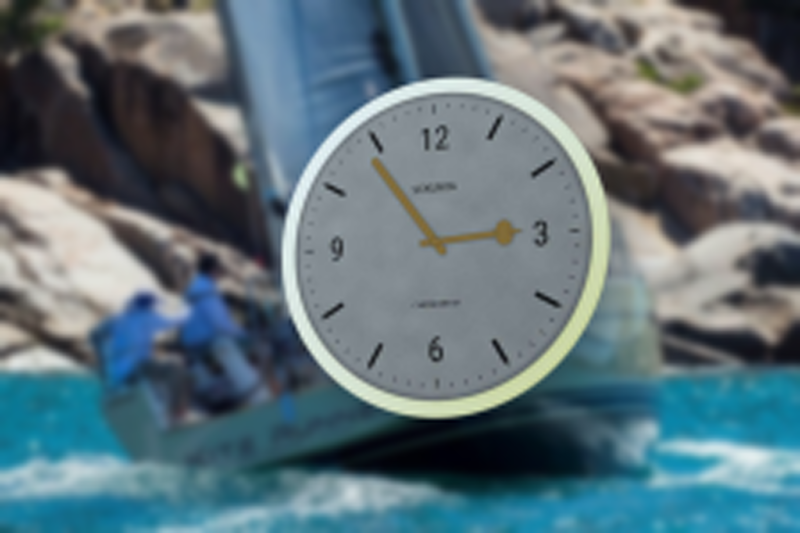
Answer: 2.54
